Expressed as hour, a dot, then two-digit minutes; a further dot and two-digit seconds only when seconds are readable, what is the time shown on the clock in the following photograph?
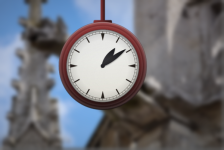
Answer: 1.09
